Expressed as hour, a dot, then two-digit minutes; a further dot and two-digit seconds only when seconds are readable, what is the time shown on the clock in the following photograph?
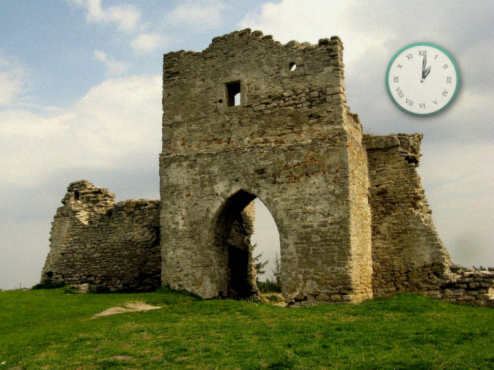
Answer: 1.01
